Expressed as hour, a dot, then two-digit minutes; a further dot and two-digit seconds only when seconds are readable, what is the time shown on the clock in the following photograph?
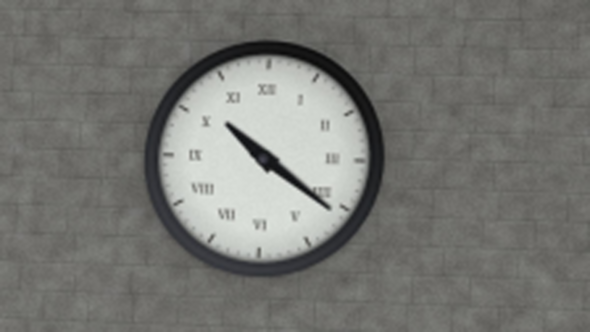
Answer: 10.21
